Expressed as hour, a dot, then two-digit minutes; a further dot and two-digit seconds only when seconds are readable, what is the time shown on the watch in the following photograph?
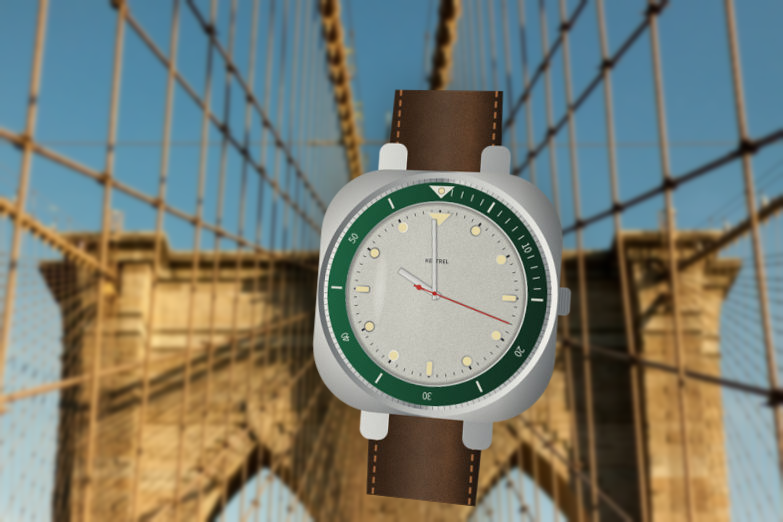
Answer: 9.59.18
